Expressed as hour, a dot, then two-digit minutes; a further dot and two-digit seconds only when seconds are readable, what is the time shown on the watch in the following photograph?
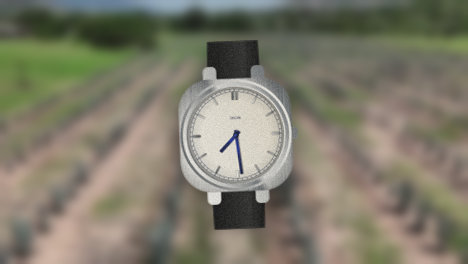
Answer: 7.29
